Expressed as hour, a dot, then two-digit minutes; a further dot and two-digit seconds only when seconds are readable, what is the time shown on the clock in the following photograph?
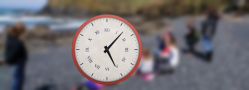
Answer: 5.07
